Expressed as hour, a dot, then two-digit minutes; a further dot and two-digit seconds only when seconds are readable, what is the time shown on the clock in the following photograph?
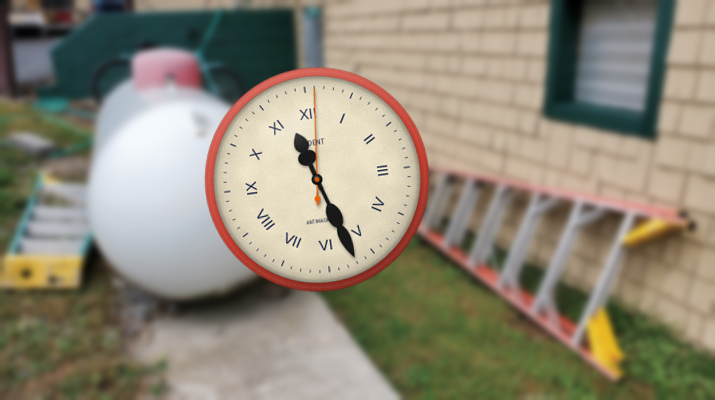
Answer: 11.27.01
